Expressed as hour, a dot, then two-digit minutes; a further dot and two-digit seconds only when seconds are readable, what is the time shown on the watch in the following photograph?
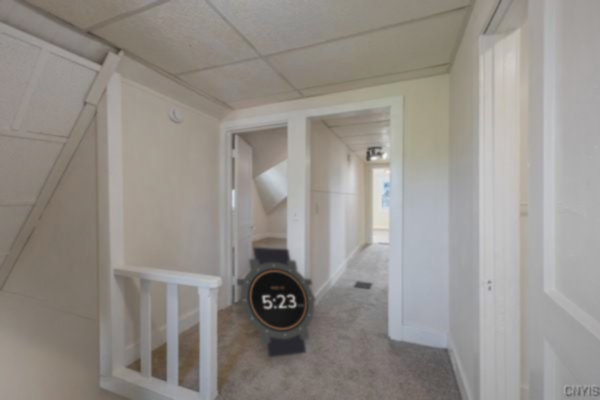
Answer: 5.23
